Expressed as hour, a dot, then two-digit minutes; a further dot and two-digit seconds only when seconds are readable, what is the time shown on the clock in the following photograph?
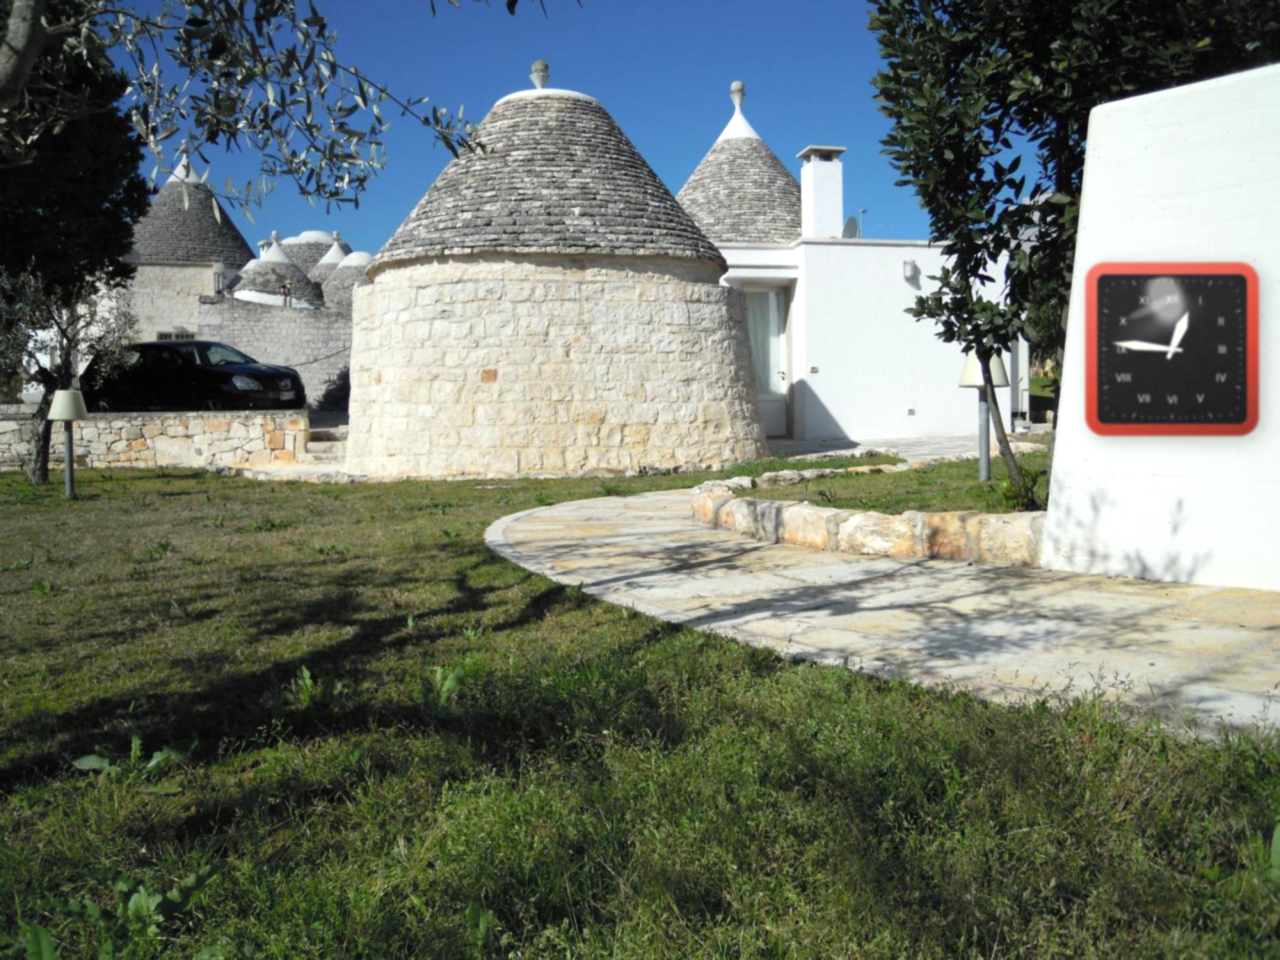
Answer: 12.46
